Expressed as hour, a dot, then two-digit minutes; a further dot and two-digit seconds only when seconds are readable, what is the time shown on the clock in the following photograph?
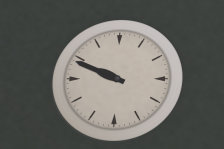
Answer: 9.49
